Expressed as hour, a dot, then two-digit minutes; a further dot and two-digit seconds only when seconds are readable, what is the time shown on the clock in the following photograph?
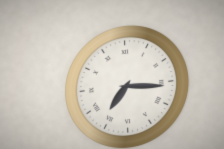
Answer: 7.16
